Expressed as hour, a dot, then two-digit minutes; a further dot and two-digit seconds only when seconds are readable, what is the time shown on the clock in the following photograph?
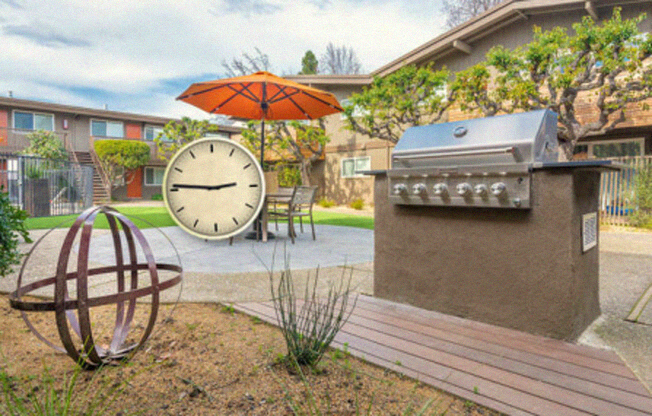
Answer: 2.46
